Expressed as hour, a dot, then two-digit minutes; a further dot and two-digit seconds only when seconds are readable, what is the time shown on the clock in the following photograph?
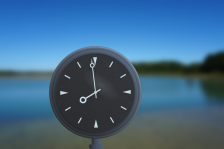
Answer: 7.59
